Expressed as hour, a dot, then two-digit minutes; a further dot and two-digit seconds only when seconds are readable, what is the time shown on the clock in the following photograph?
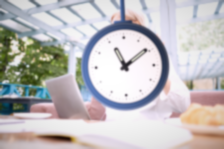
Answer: 11.09
